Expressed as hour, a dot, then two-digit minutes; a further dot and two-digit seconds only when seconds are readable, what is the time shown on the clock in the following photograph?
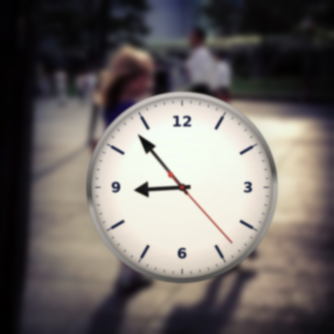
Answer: 8.53.23
